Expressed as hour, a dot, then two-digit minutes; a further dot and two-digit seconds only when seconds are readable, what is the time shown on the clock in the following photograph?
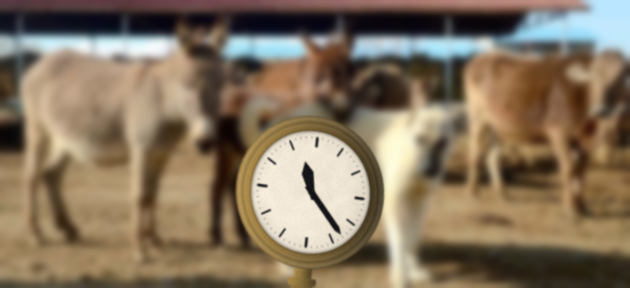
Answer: 11.23
